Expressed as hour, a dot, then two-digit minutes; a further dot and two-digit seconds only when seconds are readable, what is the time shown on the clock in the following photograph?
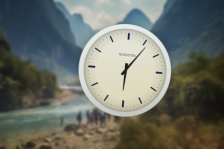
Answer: 6.06
